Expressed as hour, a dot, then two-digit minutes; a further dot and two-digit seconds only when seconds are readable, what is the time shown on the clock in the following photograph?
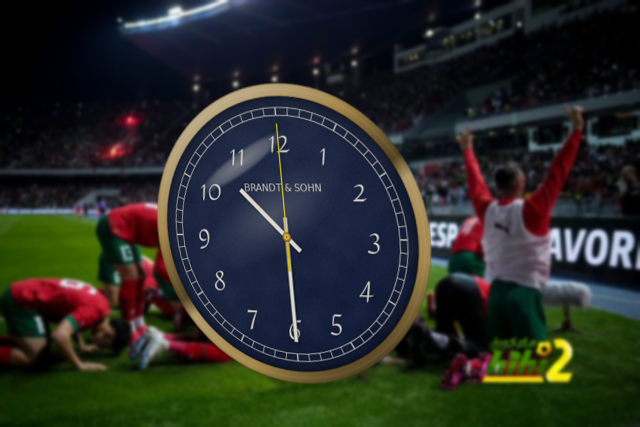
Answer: 10.30.00
